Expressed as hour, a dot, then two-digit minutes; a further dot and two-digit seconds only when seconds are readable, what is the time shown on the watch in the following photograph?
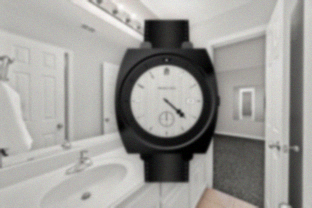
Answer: 4.22
